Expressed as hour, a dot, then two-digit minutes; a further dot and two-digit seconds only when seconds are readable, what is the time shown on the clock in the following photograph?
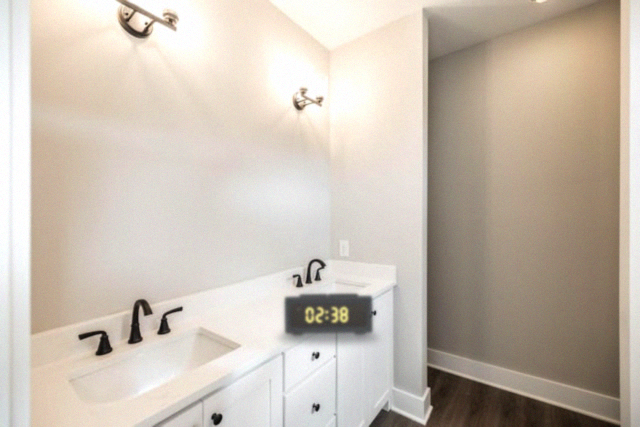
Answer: 2.38
